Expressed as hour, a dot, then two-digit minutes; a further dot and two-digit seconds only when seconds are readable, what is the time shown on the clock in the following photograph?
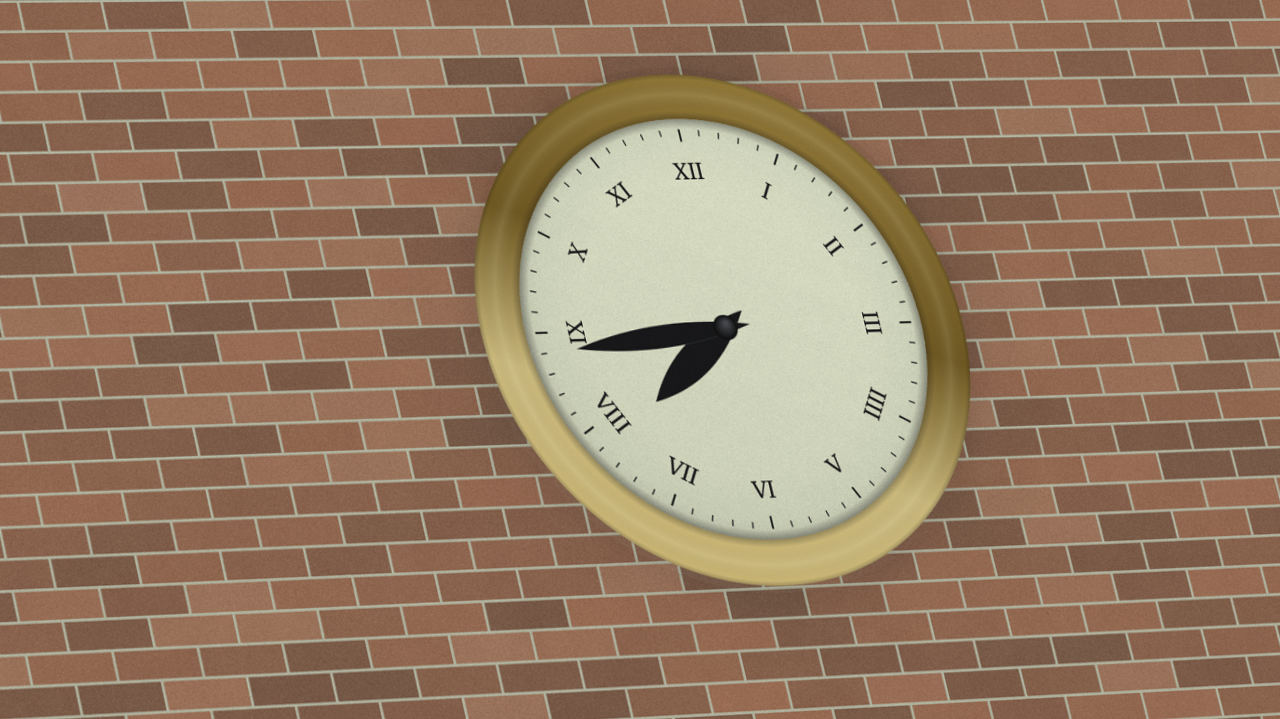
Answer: 7.44
